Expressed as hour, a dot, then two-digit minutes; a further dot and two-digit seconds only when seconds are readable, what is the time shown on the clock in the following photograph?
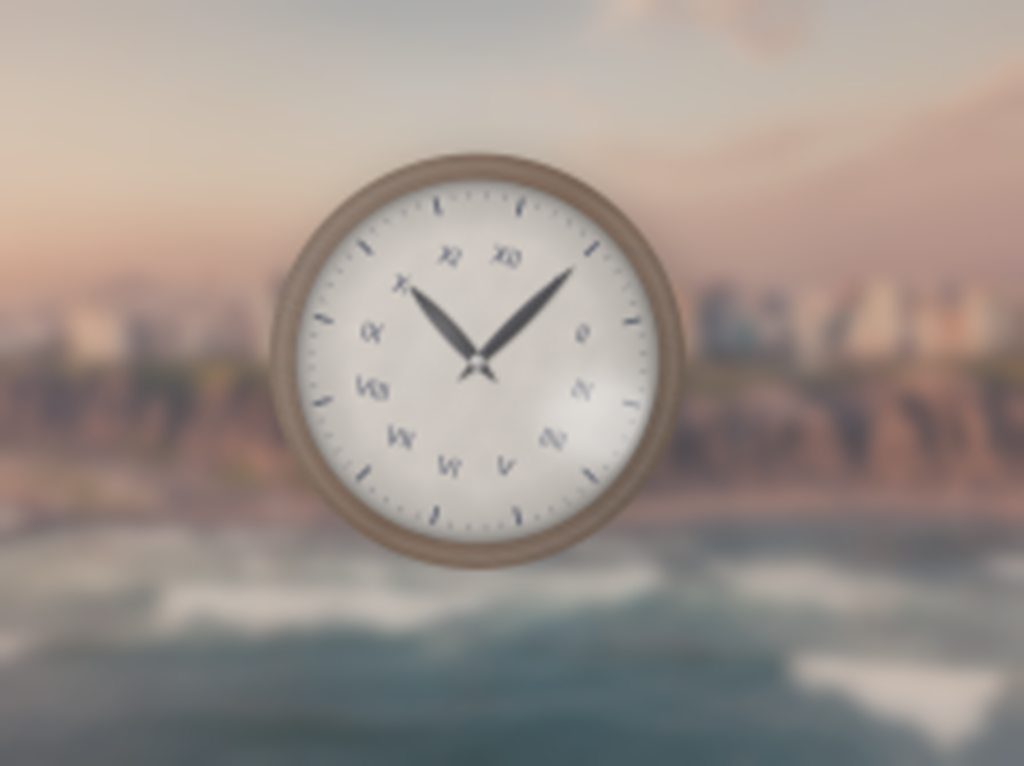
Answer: 10.05
